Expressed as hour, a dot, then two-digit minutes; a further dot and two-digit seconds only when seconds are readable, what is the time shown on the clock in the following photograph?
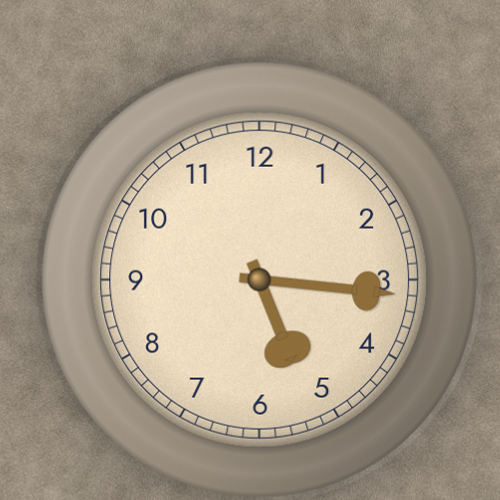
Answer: 5.16
